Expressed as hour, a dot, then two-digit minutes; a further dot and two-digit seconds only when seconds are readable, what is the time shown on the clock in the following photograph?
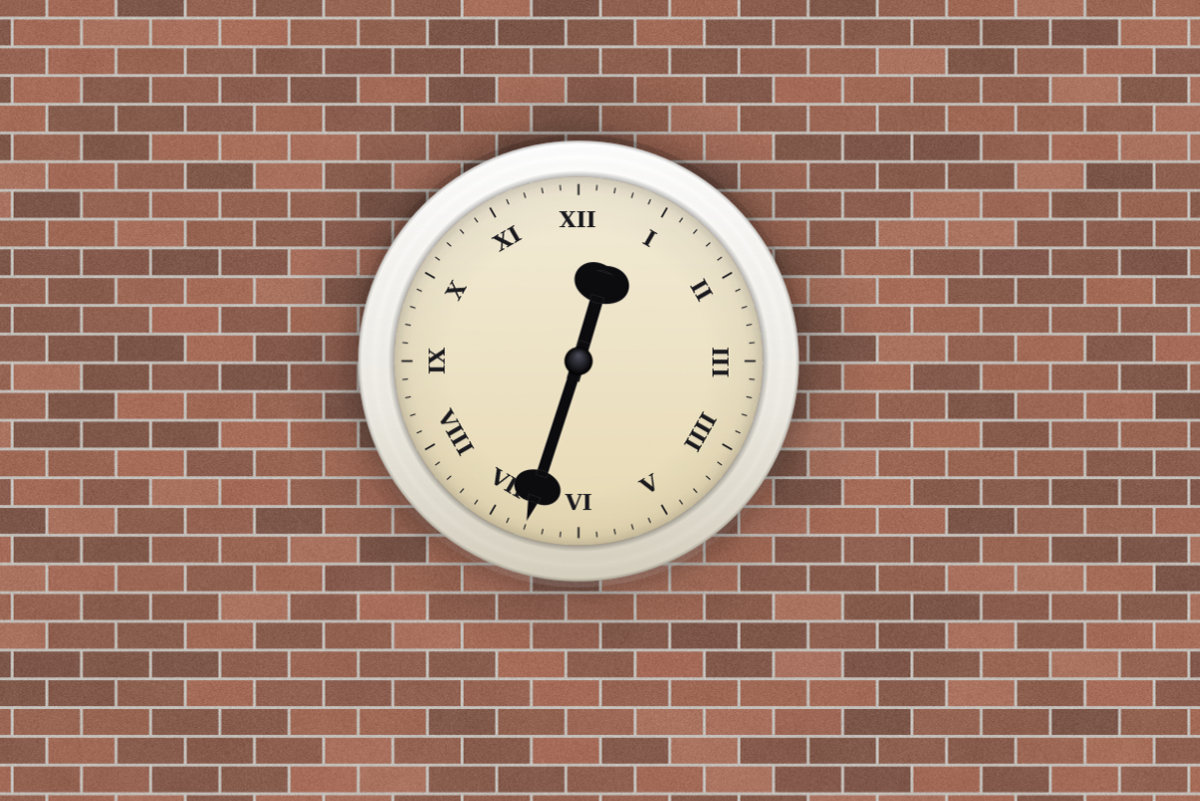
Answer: 12.33
